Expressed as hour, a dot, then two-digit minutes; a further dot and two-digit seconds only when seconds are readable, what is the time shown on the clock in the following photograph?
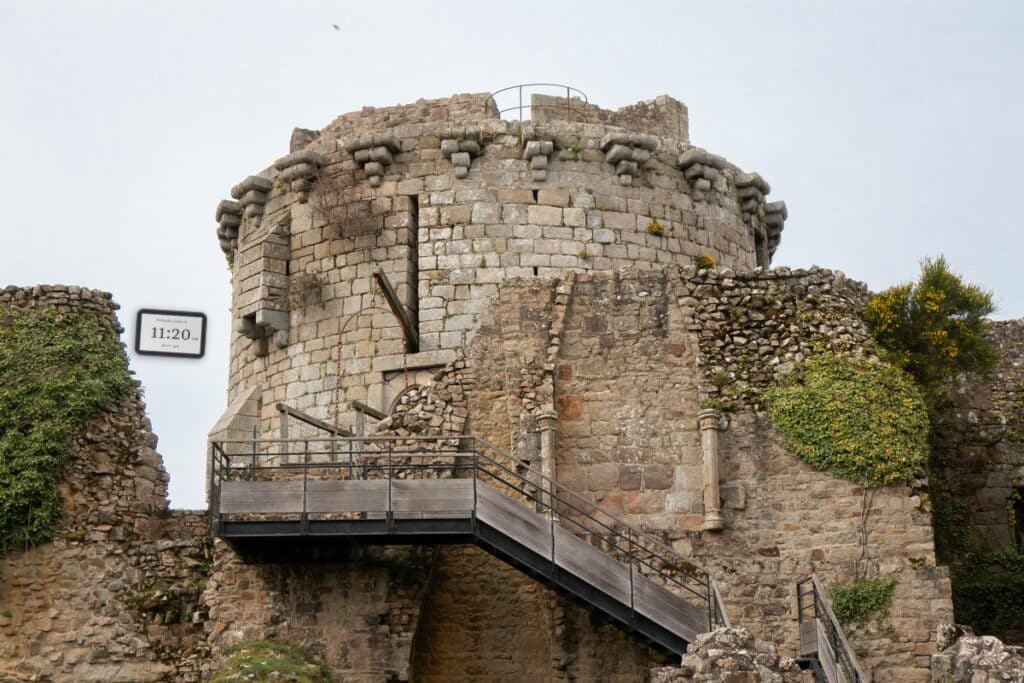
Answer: 11.20
